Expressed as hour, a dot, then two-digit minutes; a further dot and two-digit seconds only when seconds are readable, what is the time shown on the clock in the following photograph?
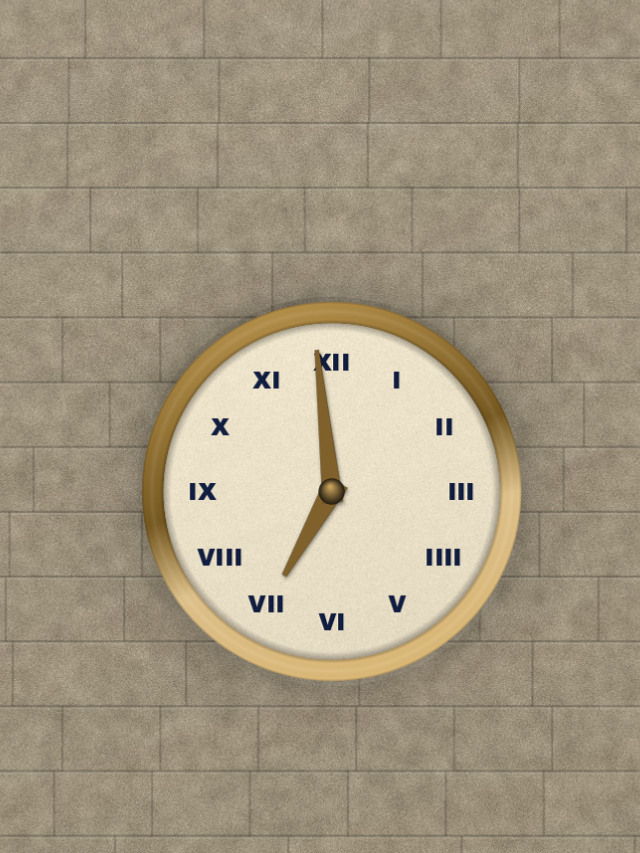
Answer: 6.59
